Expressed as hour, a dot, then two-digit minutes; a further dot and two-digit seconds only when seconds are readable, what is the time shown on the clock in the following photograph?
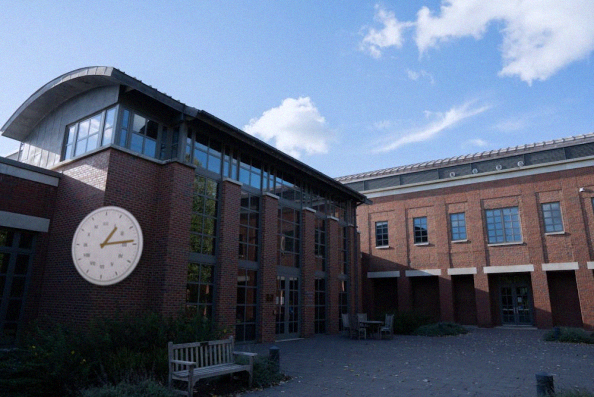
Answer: 1.14
